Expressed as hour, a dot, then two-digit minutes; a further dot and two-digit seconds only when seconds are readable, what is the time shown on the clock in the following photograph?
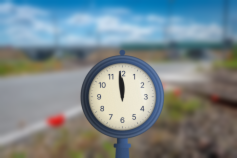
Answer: 11.59
